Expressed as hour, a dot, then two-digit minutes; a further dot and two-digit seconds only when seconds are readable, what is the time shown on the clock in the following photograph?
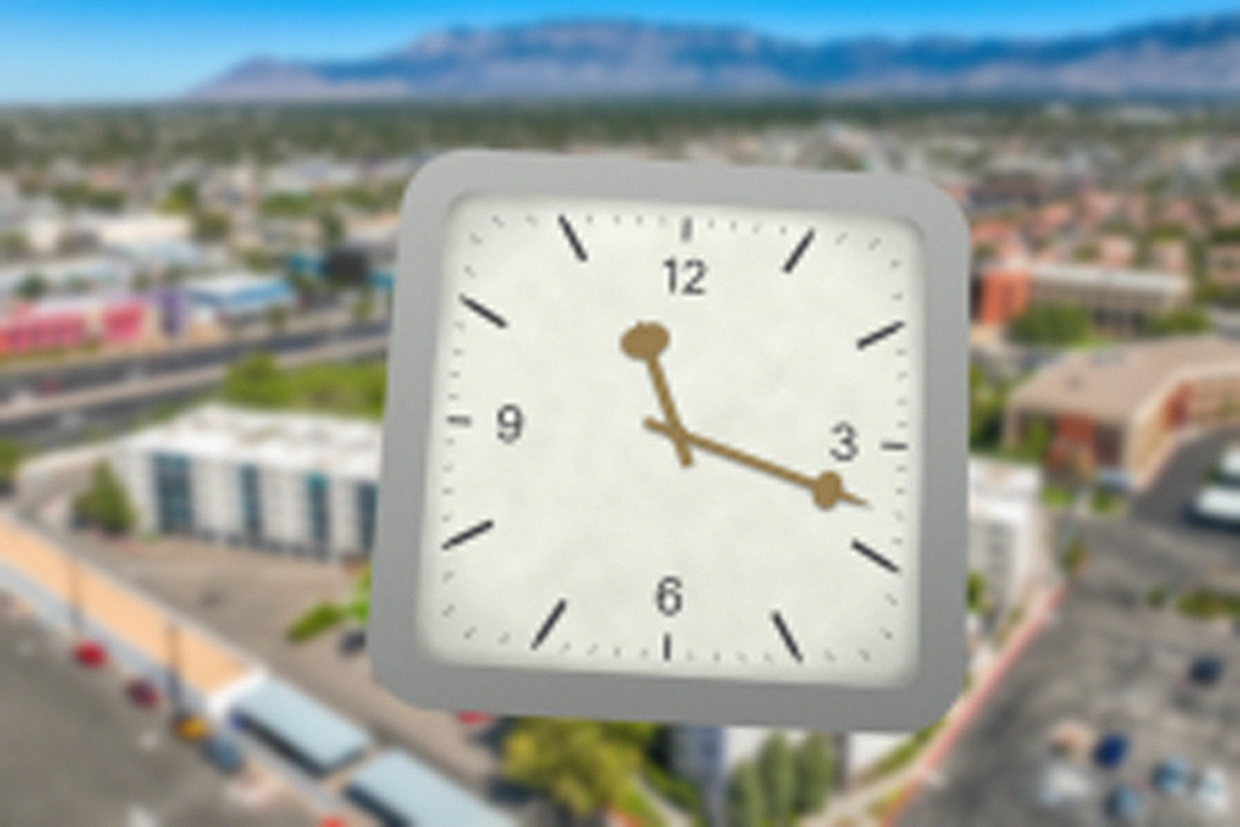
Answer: 11.18
